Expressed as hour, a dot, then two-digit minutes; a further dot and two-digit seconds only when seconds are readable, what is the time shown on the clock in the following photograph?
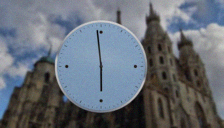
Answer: 5.59
